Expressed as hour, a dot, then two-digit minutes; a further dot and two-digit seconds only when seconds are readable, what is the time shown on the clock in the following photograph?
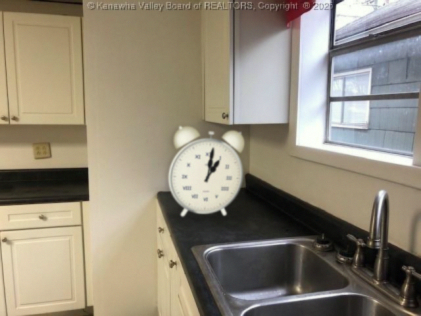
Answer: 1.01
